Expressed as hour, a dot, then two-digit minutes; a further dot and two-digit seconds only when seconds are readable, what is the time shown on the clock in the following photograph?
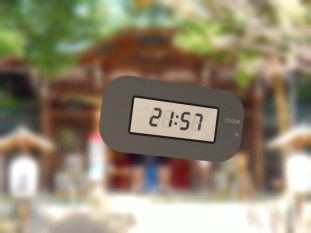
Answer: 21.57
